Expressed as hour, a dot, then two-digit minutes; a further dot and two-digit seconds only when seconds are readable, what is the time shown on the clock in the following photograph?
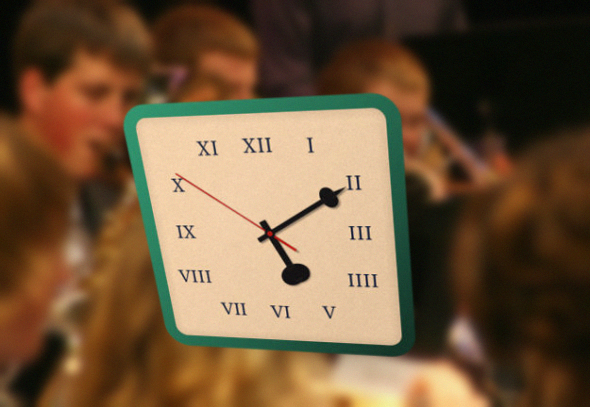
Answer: 5.09.51
